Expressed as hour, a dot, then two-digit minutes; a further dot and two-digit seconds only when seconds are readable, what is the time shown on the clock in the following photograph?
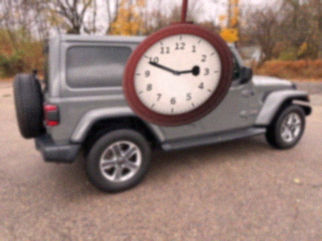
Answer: 2.49
